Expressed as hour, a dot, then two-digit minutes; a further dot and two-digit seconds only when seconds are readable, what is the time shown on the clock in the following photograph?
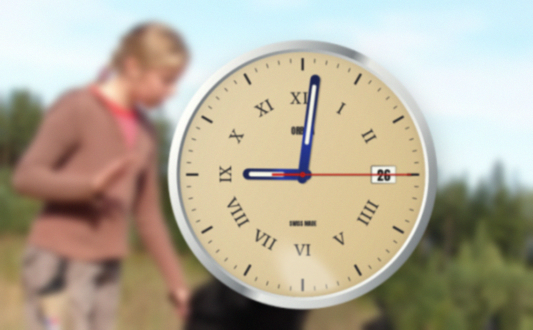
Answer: 9.01.15
